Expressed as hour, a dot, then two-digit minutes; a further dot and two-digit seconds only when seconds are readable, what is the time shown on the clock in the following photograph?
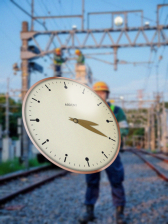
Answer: 3.20
